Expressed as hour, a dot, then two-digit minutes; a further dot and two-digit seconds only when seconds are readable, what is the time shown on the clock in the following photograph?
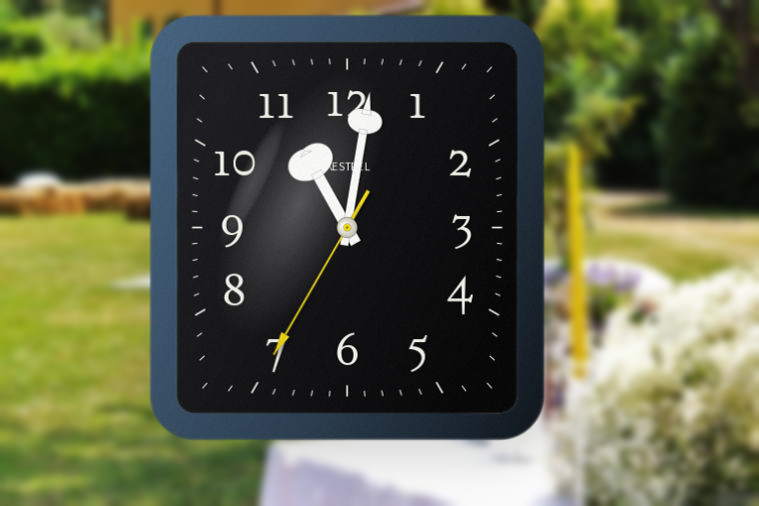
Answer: 11.01.35
